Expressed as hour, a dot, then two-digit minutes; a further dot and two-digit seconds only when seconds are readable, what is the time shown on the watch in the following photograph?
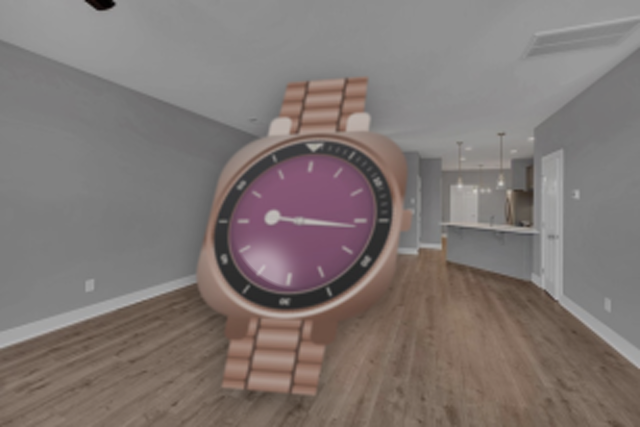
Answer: 9.16
